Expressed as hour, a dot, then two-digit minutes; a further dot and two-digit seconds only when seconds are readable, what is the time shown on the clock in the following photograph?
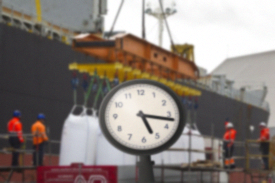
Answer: 5.17
